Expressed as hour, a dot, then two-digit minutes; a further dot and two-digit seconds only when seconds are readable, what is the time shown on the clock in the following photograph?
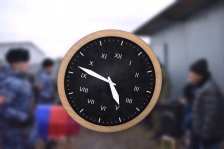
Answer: 4.47
